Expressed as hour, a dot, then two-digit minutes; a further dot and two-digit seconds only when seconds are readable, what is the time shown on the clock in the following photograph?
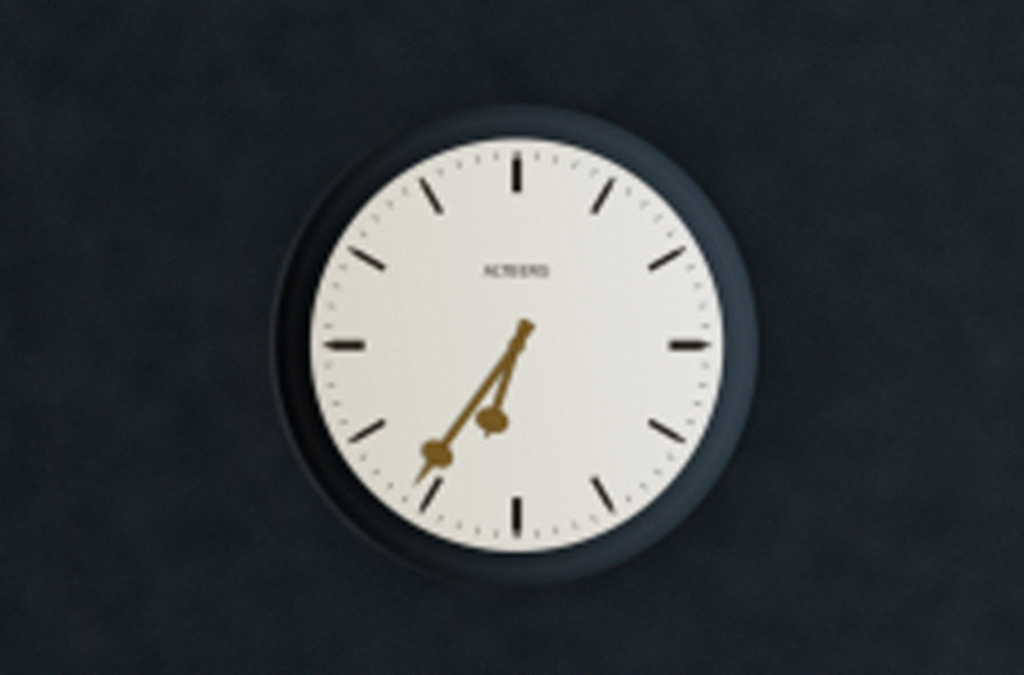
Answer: 6.36
